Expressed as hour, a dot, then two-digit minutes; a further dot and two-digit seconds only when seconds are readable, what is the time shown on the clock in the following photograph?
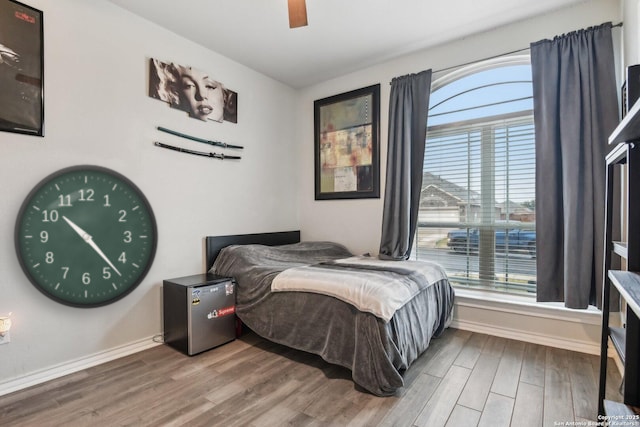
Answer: 10.23
